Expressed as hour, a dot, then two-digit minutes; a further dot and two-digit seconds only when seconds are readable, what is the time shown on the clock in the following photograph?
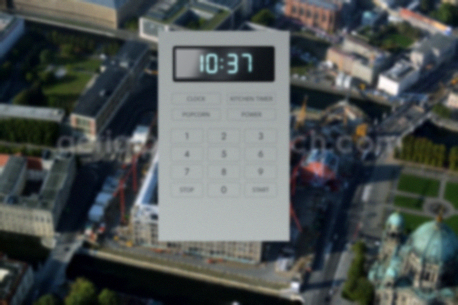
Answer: 10.37
